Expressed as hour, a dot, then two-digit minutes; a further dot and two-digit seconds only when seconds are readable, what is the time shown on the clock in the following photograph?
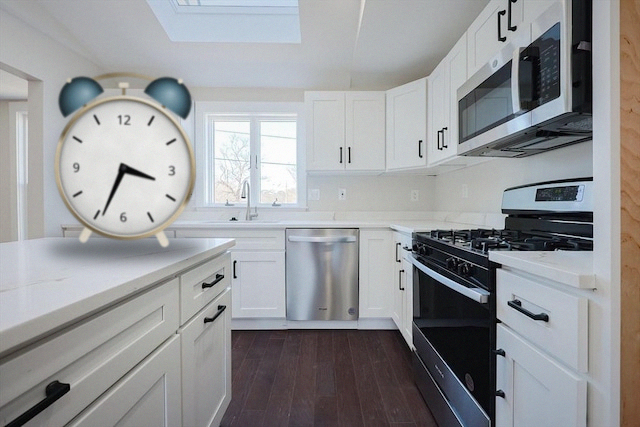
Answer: 3.34
